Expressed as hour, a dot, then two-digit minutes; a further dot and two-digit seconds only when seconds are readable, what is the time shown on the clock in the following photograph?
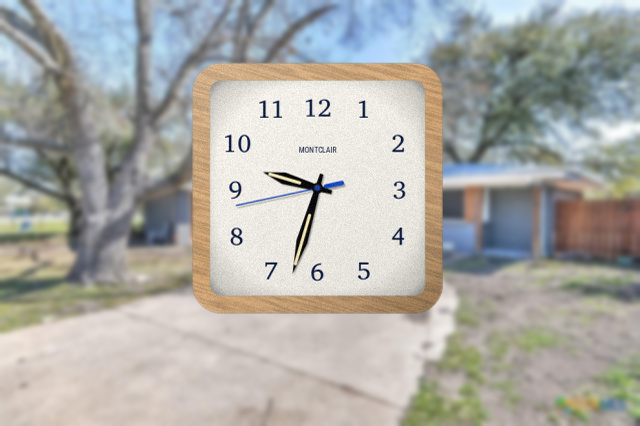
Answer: 9.32.43
